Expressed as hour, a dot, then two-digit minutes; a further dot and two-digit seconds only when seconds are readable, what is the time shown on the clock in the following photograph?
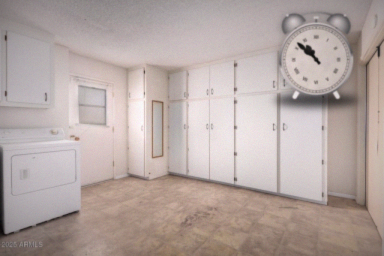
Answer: 10.52
